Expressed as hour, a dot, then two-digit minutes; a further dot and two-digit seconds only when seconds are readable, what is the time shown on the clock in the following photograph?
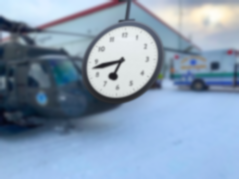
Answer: 6.43
